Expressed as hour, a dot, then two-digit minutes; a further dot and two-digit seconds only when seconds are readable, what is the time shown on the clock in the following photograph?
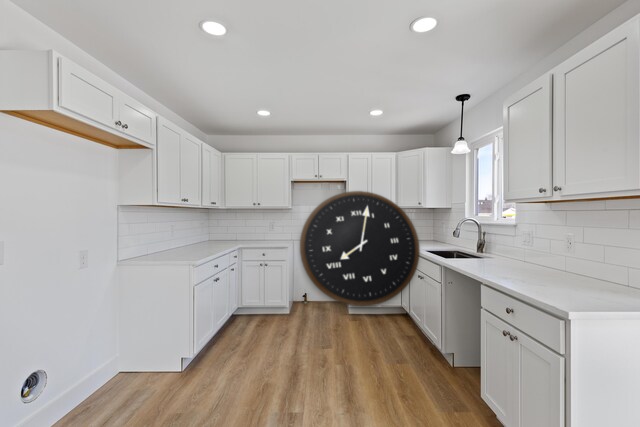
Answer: 8.03
